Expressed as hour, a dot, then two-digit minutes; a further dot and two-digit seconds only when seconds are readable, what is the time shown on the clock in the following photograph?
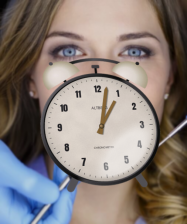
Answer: 1.02
